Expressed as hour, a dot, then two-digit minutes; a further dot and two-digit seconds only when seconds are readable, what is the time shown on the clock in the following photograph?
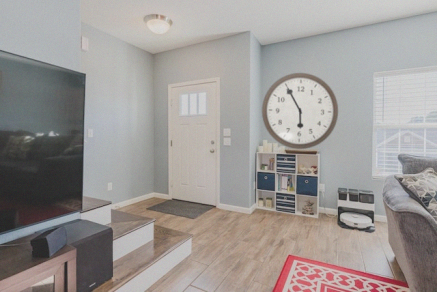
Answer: 5.55
